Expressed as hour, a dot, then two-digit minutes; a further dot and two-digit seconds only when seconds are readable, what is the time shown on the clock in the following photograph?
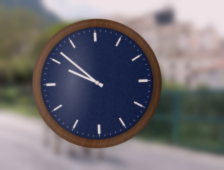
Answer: 9.52
